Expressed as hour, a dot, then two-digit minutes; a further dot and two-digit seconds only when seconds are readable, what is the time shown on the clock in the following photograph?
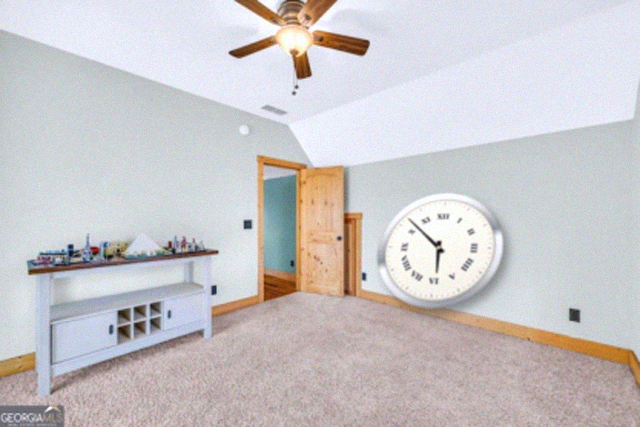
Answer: 5.52
